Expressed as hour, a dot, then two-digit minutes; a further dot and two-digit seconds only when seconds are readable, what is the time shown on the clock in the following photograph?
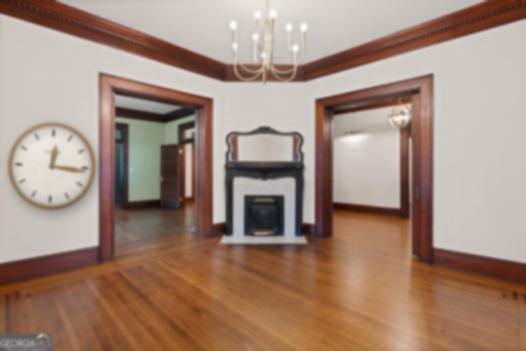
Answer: 12.16
